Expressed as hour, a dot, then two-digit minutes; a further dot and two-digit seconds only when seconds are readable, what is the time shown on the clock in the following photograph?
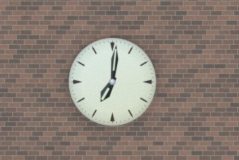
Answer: 7.01
